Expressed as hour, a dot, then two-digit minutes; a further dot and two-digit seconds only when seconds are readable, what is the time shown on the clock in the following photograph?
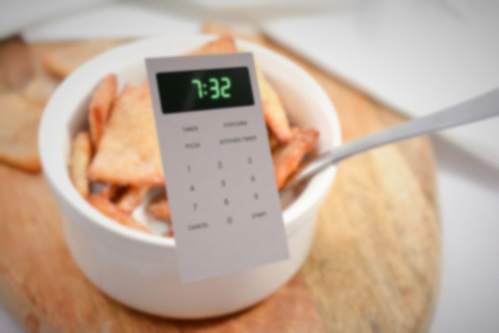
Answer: 7.32
